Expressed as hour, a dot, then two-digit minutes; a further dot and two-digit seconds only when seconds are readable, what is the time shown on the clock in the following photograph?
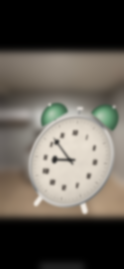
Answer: 8.52
